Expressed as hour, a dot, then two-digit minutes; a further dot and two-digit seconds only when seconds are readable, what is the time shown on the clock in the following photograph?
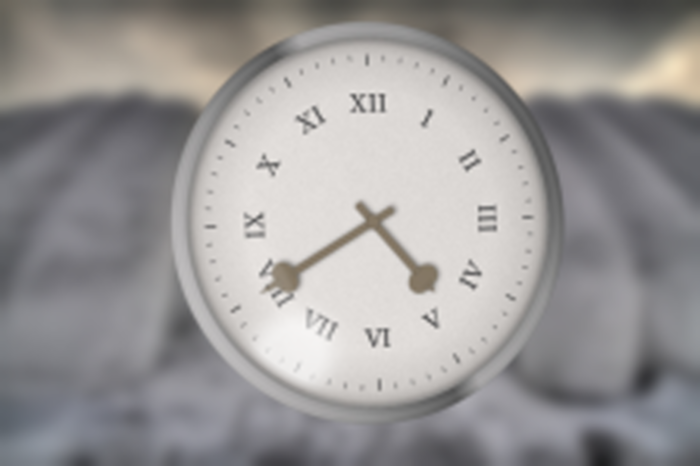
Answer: 4.40
